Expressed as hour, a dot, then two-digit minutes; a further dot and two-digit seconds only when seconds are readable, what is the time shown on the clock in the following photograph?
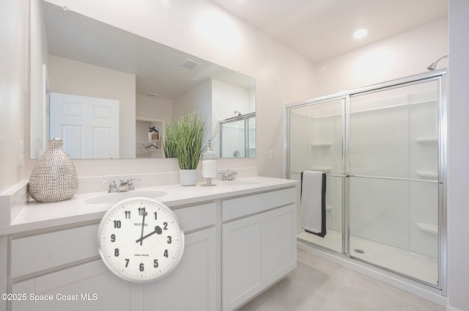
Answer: 2.01
